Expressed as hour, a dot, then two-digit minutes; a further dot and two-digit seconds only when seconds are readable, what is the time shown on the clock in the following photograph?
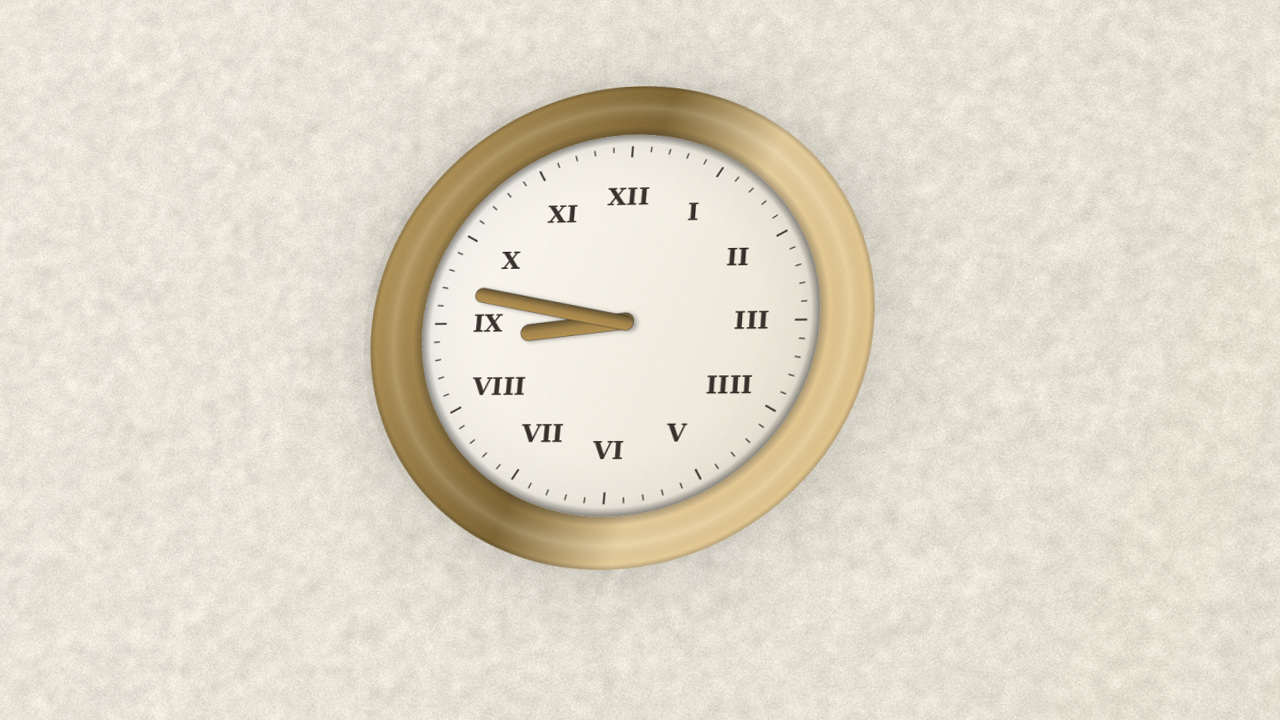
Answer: 8.47
